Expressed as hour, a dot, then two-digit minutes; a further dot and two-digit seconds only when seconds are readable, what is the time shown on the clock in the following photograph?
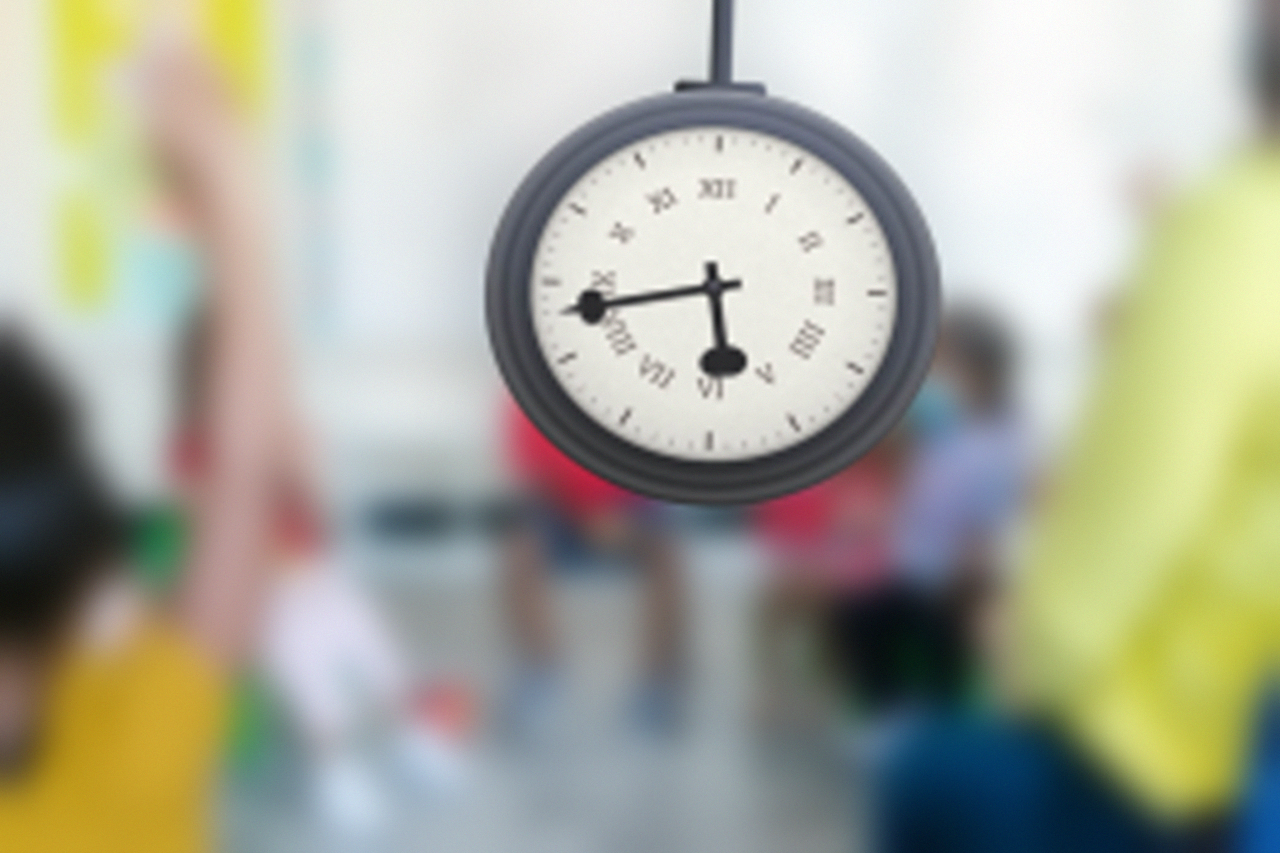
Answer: 5.43
